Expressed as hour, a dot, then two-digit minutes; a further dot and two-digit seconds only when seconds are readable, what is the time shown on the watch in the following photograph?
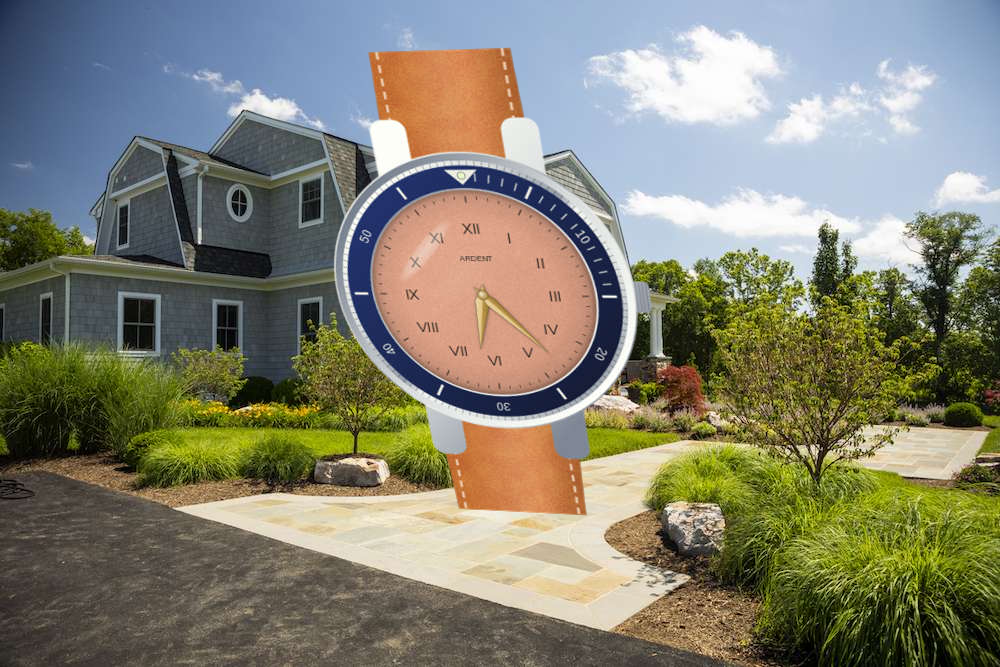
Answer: 6.23
